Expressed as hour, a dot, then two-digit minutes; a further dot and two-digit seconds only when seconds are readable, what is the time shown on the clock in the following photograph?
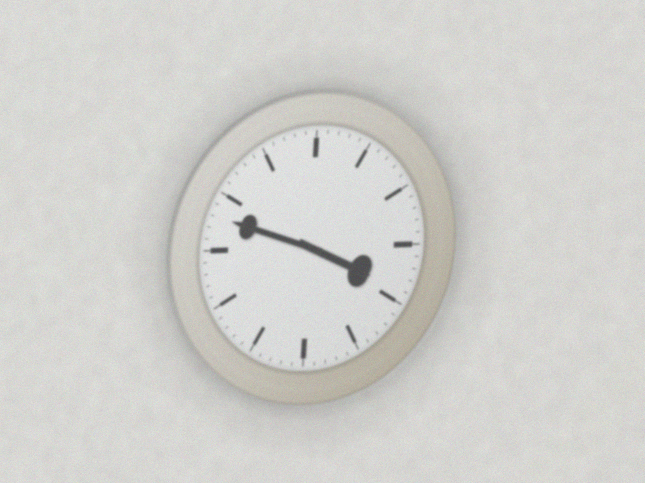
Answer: 3.48
